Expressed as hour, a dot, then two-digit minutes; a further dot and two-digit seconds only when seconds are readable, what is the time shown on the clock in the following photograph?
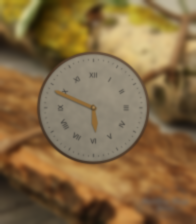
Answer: 5.49
